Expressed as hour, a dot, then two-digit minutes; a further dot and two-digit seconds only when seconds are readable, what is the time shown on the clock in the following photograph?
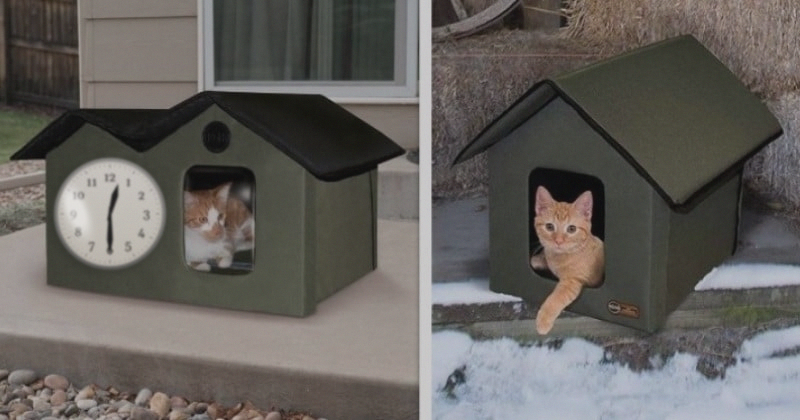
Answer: 12.30
